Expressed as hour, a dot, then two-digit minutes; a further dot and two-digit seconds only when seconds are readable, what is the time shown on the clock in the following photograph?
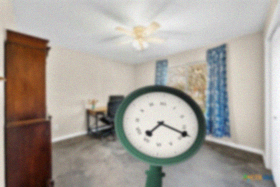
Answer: 7.18
